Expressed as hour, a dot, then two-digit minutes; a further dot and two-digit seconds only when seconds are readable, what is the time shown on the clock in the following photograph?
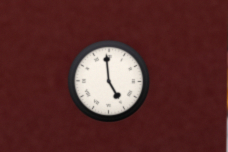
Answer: 4.59
